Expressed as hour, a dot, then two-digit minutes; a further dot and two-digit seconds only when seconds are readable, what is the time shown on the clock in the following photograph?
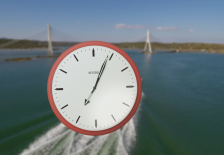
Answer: 7.04
